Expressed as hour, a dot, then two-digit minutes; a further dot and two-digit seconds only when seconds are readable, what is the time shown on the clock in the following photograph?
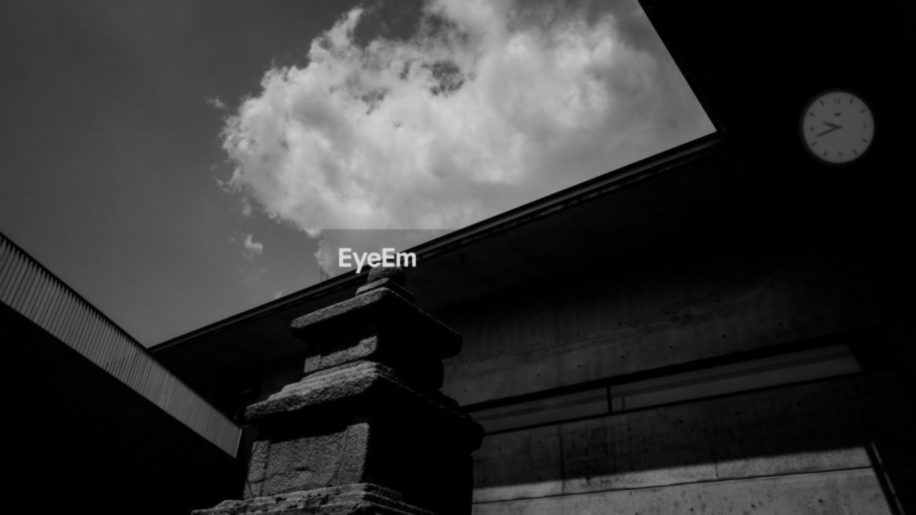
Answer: 9.42
